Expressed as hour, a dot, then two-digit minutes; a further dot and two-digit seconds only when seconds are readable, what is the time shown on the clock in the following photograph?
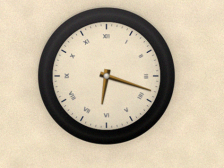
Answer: 6.18
